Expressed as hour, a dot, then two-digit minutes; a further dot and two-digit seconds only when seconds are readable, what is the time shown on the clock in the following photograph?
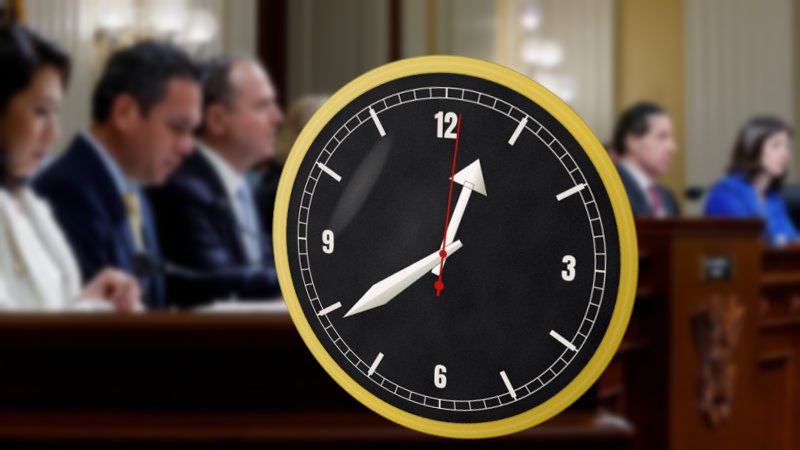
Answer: 12.39.01
